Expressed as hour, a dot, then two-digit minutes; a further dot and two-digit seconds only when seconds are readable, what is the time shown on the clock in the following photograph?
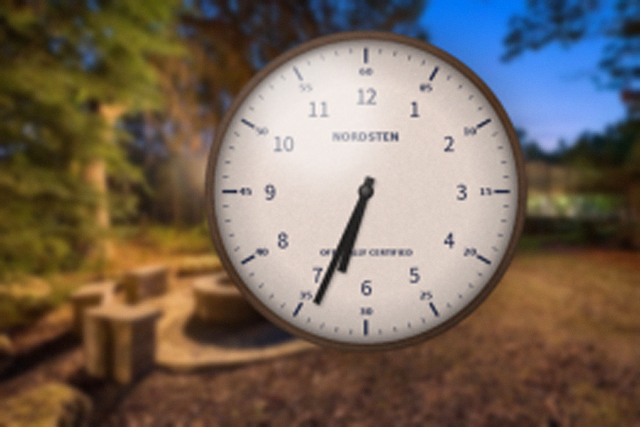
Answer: 6.34
